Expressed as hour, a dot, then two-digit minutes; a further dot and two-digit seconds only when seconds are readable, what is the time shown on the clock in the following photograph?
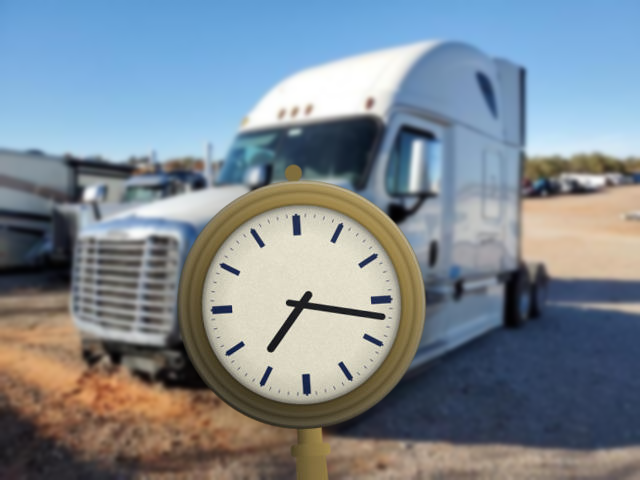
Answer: 7.17
